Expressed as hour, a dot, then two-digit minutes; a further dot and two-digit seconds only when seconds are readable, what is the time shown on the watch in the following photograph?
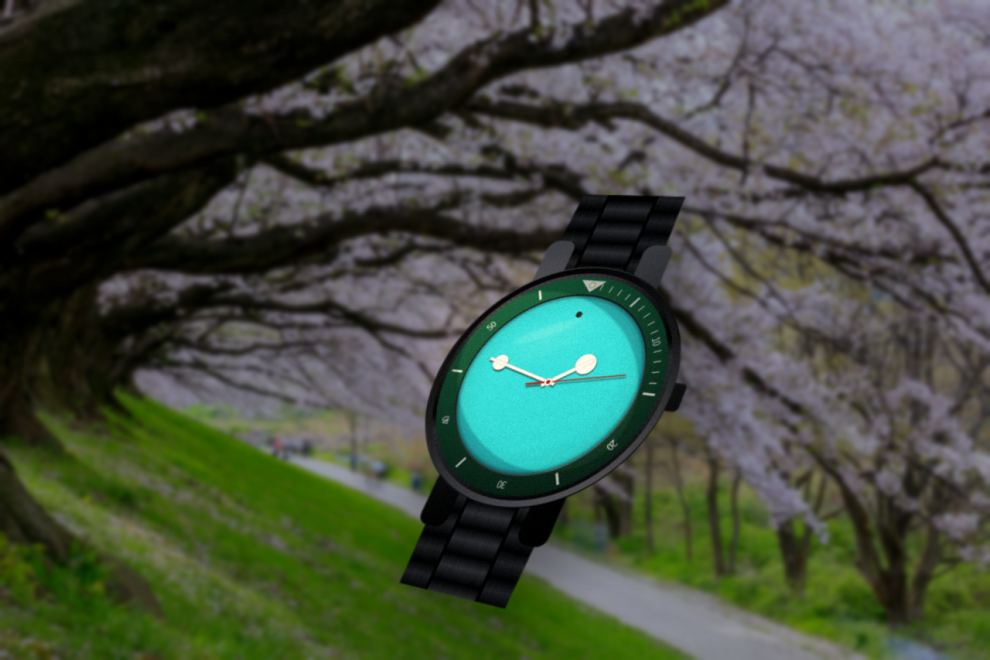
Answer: 1.47.13
